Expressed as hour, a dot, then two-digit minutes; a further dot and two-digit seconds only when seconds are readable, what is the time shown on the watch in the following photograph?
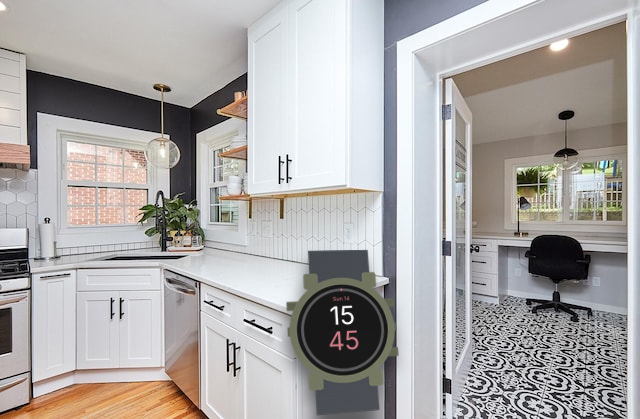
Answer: 15.45
